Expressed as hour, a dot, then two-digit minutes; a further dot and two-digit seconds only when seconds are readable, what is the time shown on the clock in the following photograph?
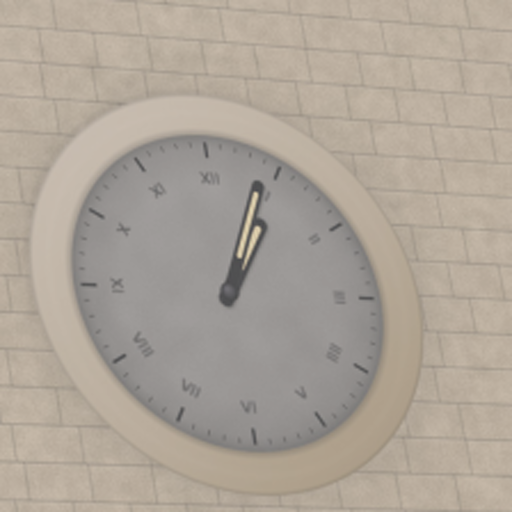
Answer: 1.04
